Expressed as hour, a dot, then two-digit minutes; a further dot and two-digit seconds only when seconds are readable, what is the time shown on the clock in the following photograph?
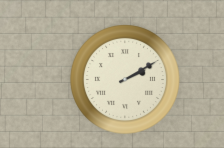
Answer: 2.10
